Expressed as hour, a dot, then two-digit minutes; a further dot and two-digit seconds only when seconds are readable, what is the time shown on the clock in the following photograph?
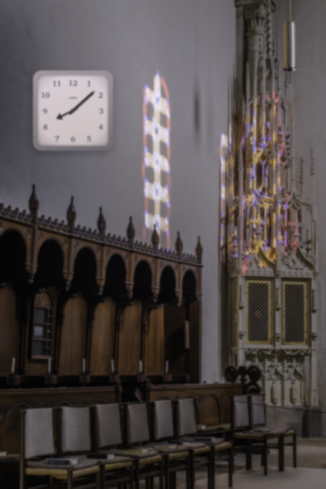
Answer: 8.08
